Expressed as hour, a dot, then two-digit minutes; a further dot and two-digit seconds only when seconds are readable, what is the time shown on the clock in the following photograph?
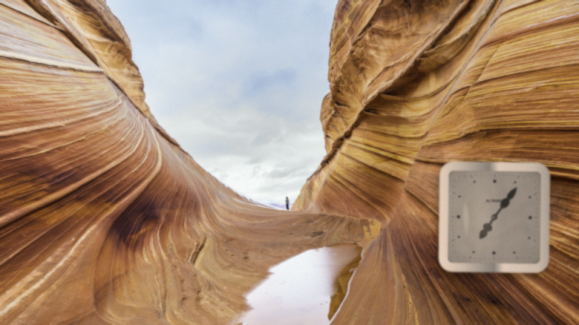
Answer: 7.06
